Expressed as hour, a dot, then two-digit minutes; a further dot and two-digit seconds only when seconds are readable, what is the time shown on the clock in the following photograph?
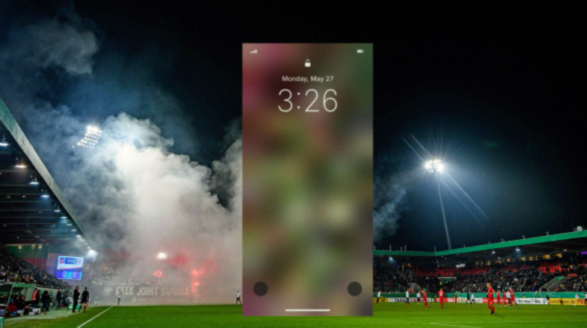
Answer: 3.26
